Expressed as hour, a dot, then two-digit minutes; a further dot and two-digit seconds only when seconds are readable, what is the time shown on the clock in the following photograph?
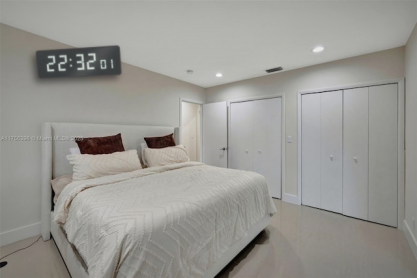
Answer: 22.32.01
